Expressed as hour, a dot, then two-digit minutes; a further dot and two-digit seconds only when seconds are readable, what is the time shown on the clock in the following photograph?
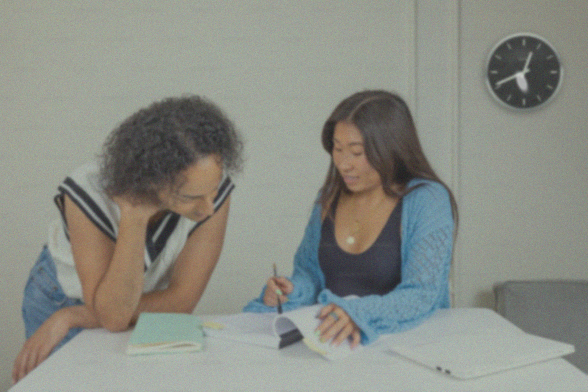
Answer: 12.41
